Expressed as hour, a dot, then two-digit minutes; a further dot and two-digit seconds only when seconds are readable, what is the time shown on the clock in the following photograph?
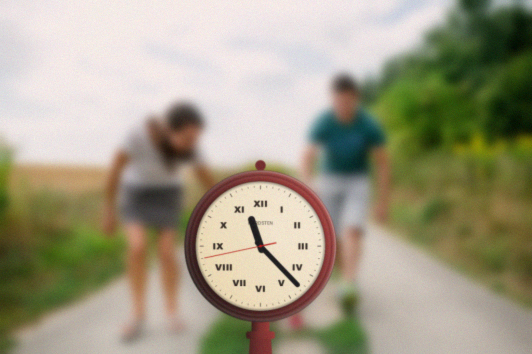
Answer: 11.22.43
